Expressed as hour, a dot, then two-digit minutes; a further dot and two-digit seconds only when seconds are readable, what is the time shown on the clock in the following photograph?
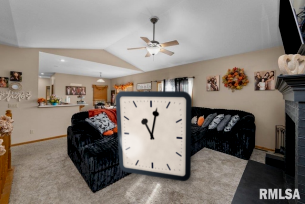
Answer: 11.02
